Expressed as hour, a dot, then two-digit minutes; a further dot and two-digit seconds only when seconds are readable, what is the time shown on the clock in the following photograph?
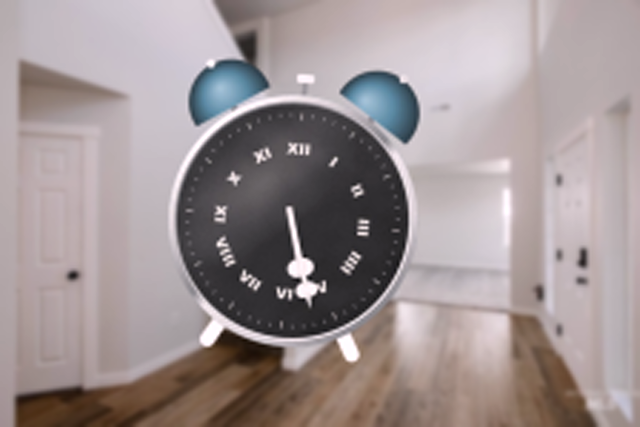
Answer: 5.27
